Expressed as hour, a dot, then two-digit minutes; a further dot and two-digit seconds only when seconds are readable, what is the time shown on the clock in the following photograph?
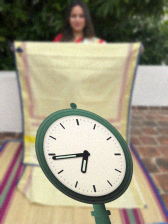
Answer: 6.44
